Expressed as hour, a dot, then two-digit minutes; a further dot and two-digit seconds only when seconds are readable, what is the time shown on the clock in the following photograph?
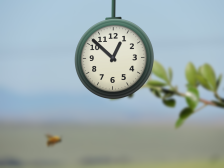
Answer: 12.52
